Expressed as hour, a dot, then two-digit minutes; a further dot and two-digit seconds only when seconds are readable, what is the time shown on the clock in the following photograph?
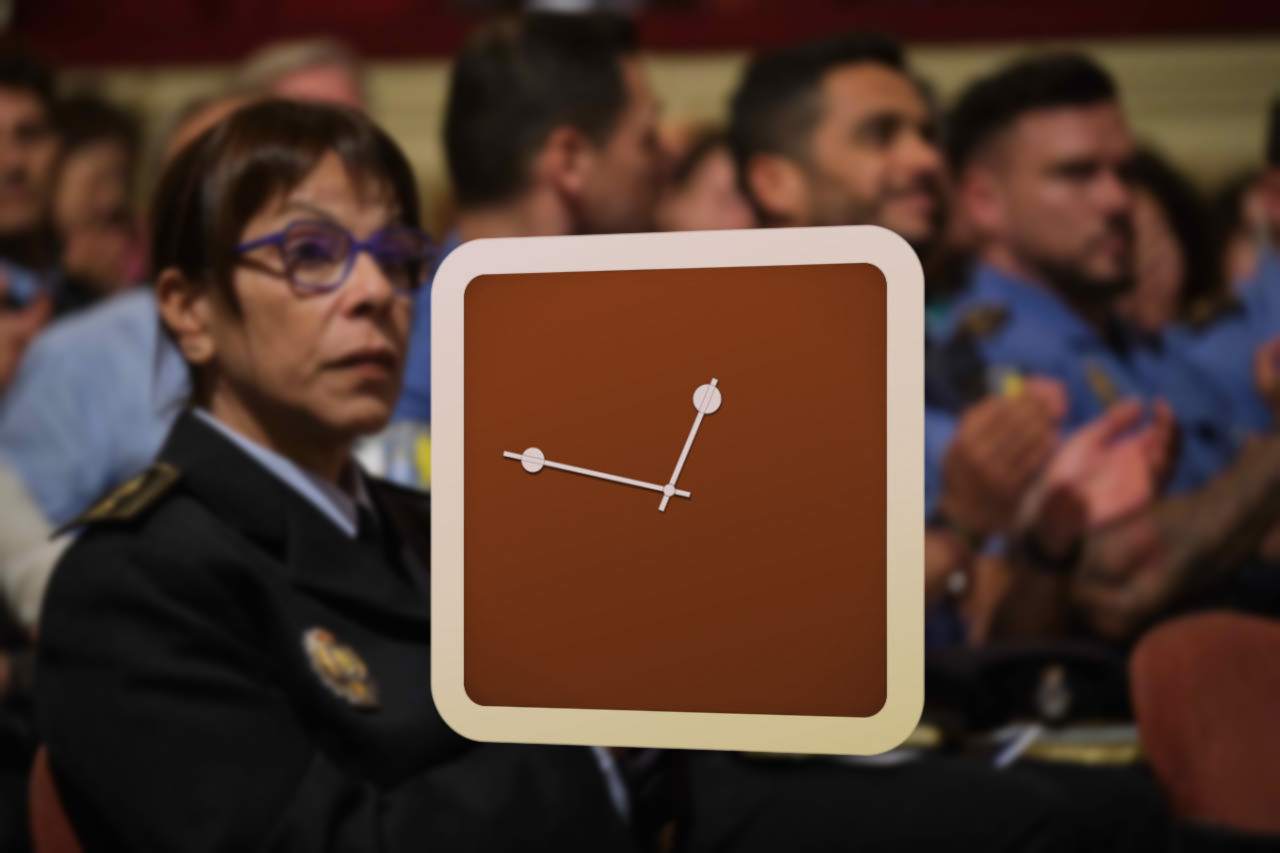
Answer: 12.47
